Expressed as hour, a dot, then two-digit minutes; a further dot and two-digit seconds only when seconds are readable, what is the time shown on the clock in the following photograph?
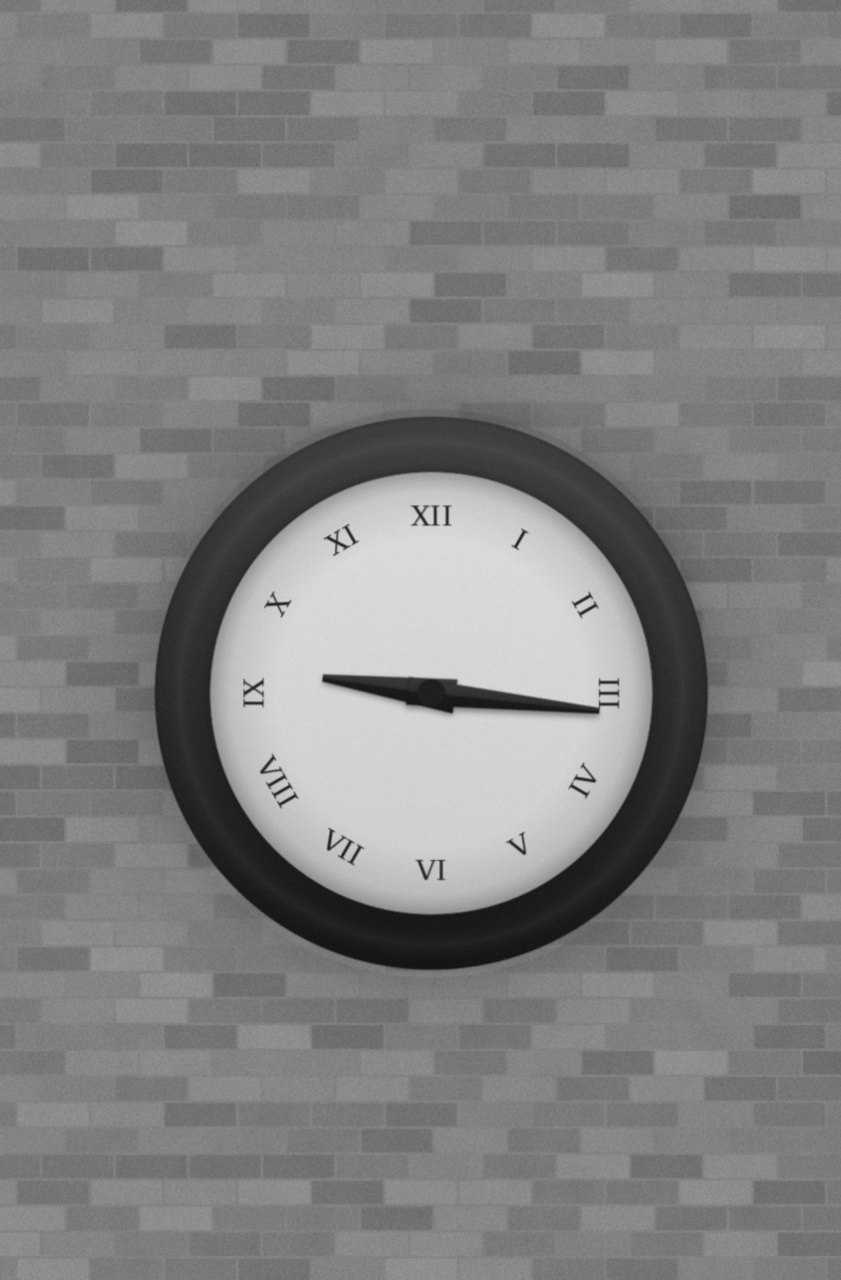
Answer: 9.16
